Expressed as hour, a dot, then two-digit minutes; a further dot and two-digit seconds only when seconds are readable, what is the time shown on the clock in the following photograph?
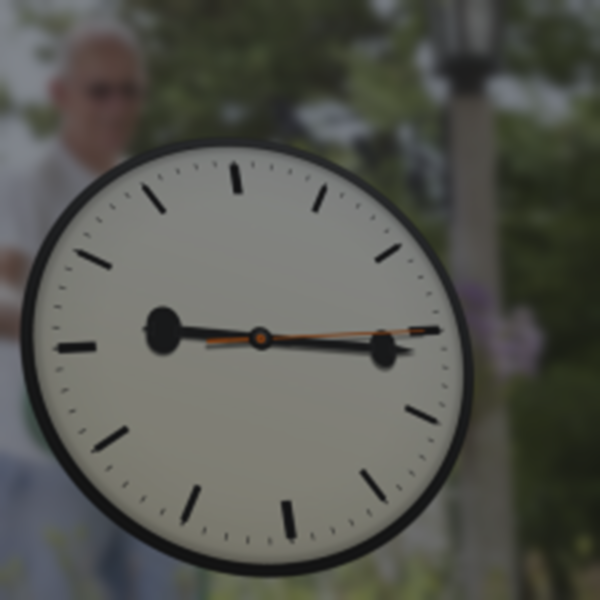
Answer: 9.16.15
